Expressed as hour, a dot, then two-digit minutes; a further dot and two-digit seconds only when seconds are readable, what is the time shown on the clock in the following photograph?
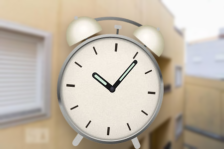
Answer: 10.06
